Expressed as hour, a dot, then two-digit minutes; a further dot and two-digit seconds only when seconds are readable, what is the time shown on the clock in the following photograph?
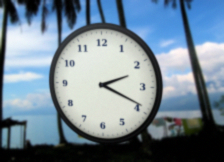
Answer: 2.19
